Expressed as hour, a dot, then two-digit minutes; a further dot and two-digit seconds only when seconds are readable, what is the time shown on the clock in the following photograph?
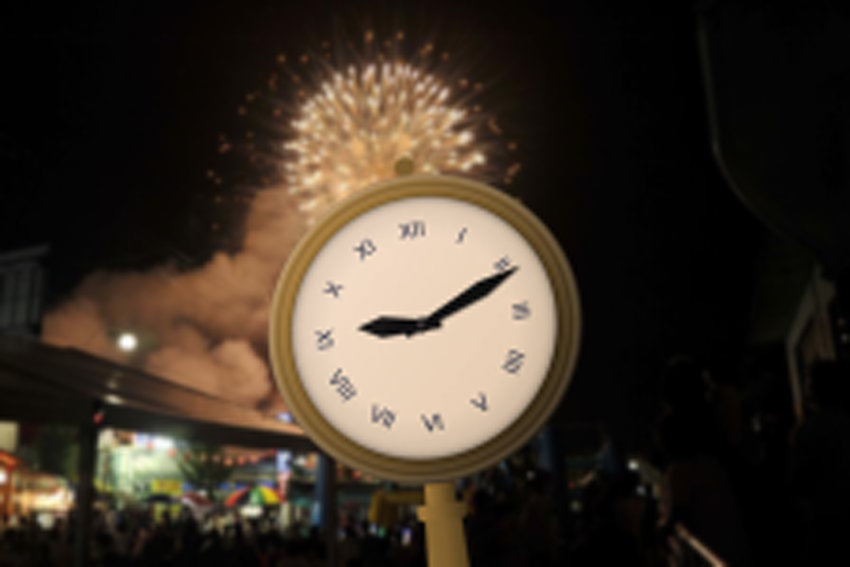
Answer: 9.11
